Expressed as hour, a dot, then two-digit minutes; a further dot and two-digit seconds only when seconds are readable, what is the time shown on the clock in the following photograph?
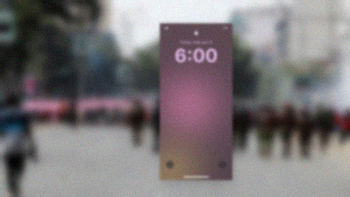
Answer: 6.00
